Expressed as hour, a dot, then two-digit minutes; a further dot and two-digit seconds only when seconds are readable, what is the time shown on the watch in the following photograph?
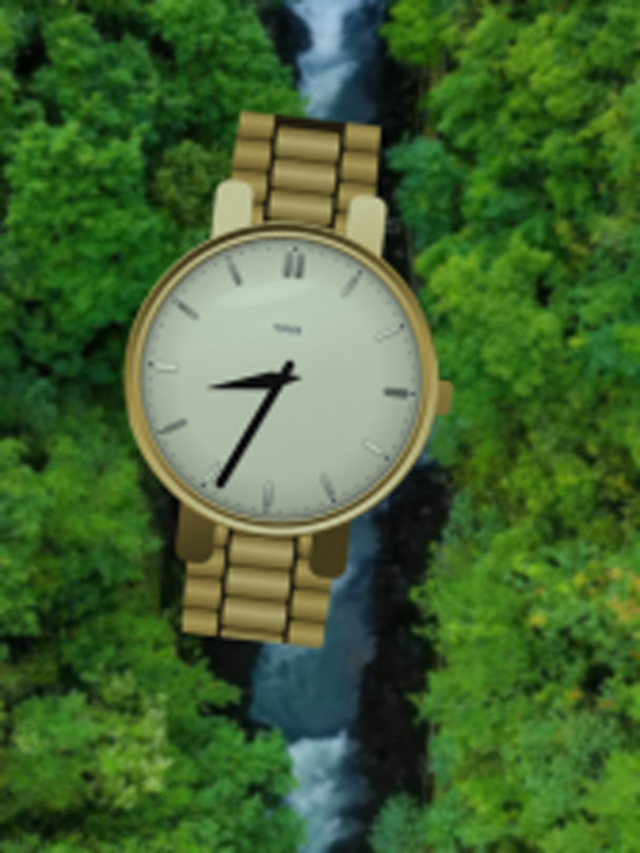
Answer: 8.34
